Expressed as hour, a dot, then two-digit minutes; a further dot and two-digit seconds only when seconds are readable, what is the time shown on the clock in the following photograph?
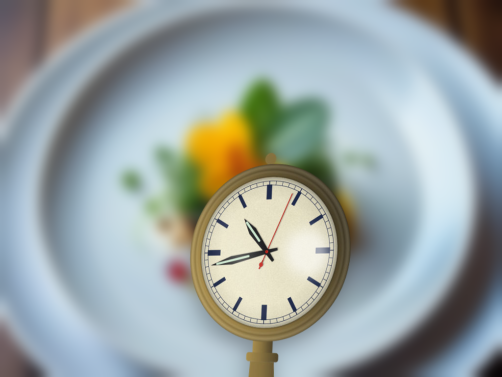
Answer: 10.43.04
